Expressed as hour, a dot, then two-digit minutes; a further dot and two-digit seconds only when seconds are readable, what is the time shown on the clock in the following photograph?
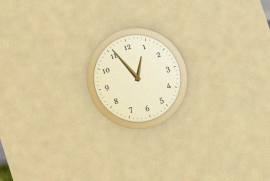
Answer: 12.56
